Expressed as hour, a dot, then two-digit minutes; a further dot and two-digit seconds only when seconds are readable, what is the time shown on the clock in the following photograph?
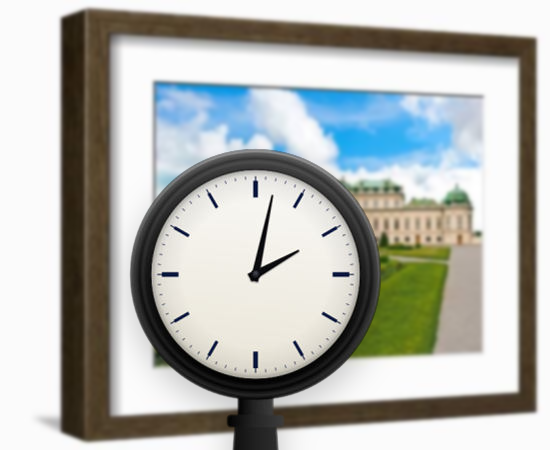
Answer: 2.02
